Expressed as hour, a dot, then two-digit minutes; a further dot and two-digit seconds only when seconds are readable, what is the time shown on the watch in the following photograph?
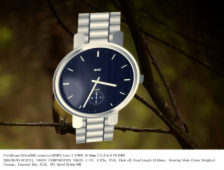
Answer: 3.34
